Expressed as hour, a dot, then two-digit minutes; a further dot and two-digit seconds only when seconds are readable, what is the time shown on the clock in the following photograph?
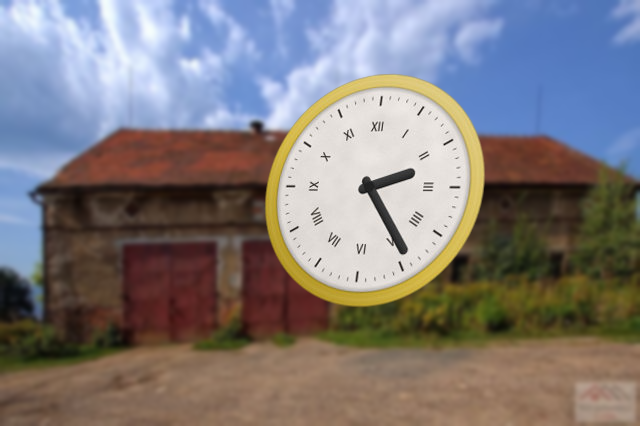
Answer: 2.24
